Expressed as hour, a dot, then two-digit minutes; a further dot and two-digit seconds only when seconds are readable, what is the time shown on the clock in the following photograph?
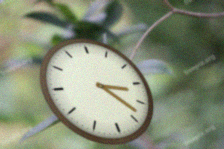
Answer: 3.23
